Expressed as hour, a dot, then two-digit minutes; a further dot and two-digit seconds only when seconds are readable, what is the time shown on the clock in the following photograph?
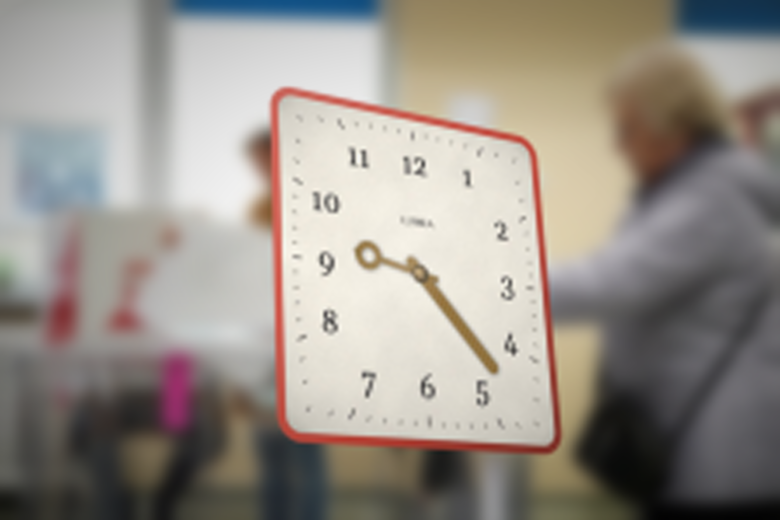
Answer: 9.23
